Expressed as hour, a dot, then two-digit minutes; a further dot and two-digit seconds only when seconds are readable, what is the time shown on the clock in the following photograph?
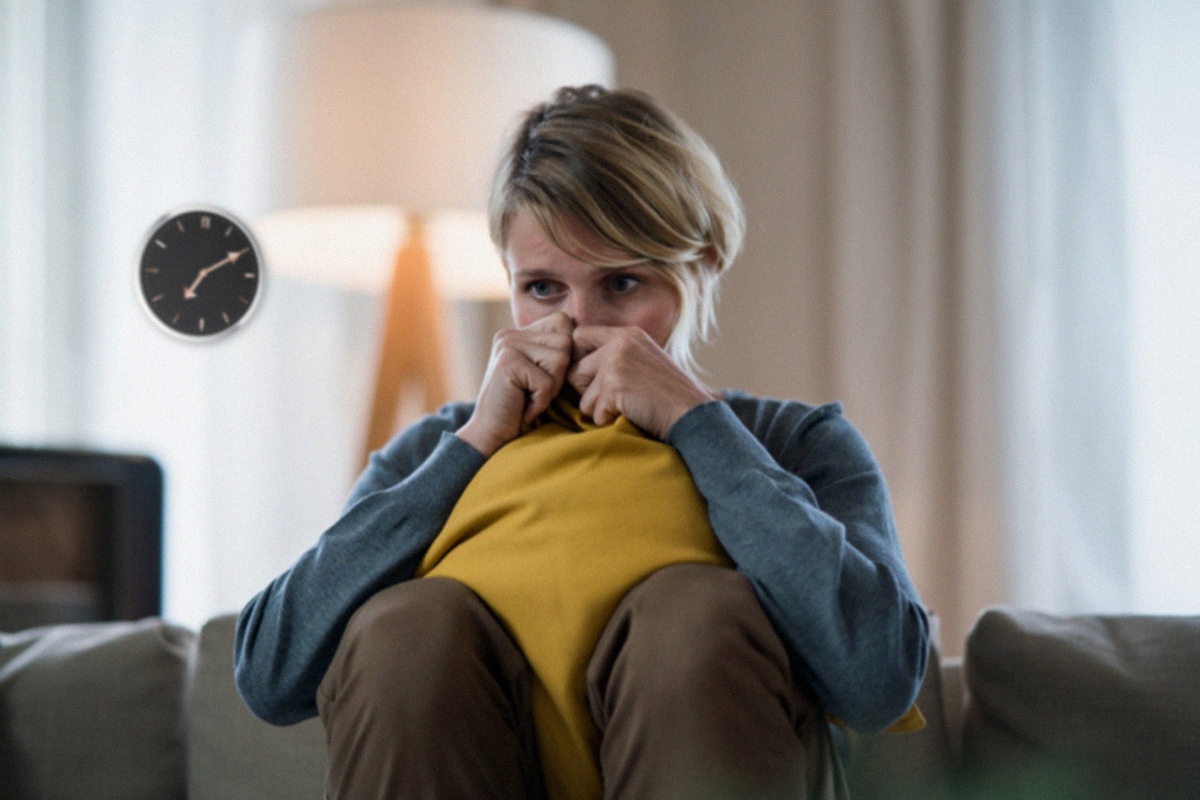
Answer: 7.10
